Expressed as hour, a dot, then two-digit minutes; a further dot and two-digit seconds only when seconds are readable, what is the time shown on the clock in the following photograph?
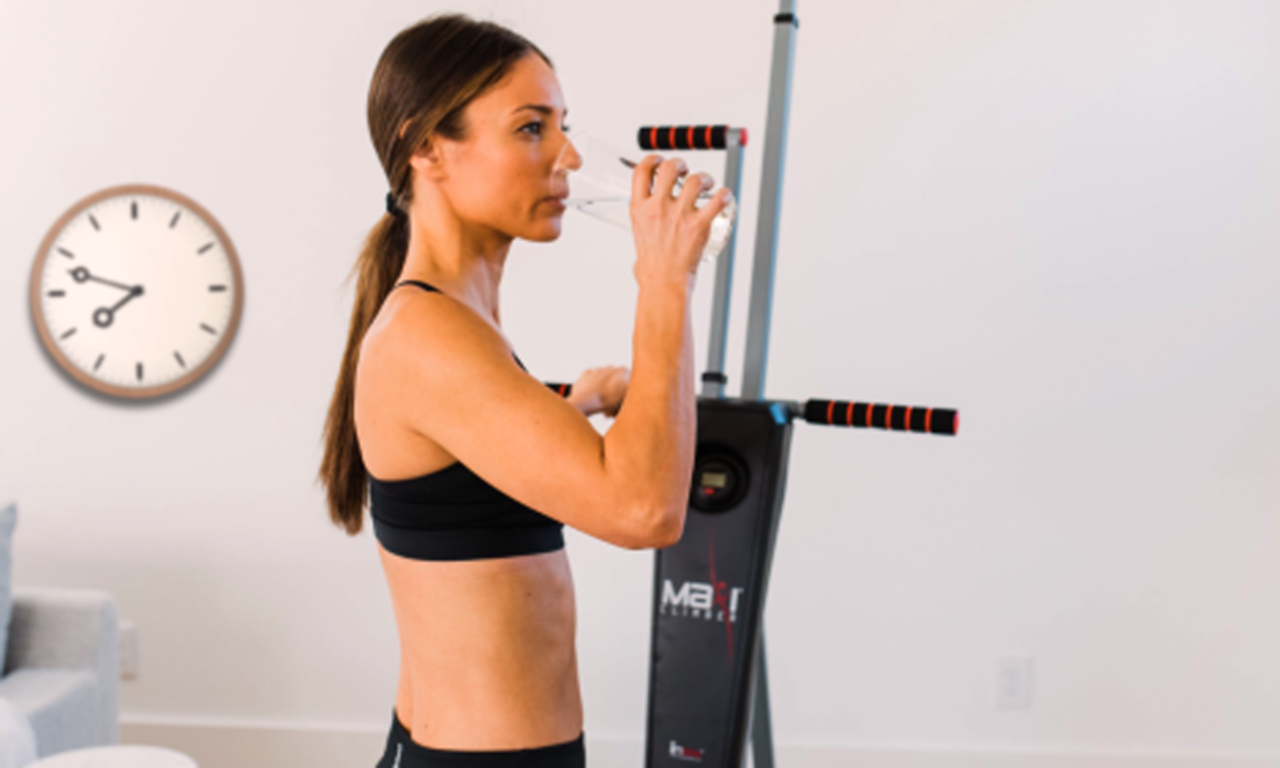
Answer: 7.48
